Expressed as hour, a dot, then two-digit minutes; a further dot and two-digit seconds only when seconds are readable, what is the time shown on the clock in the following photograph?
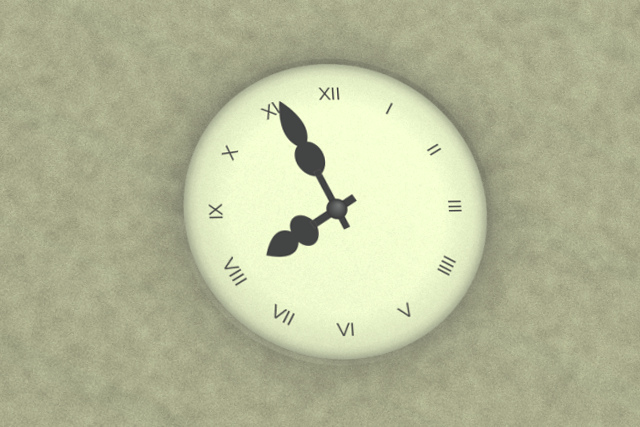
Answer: 7.56
